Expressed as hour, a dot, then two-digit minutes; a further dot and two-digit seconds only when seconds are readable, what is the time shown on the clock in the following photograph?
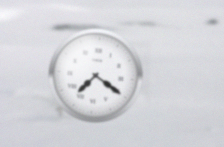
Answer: 7.20
